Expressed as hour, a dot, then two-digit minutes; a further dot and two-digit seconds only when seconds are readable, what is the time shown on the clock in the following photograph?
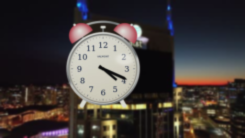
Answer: 4.19
